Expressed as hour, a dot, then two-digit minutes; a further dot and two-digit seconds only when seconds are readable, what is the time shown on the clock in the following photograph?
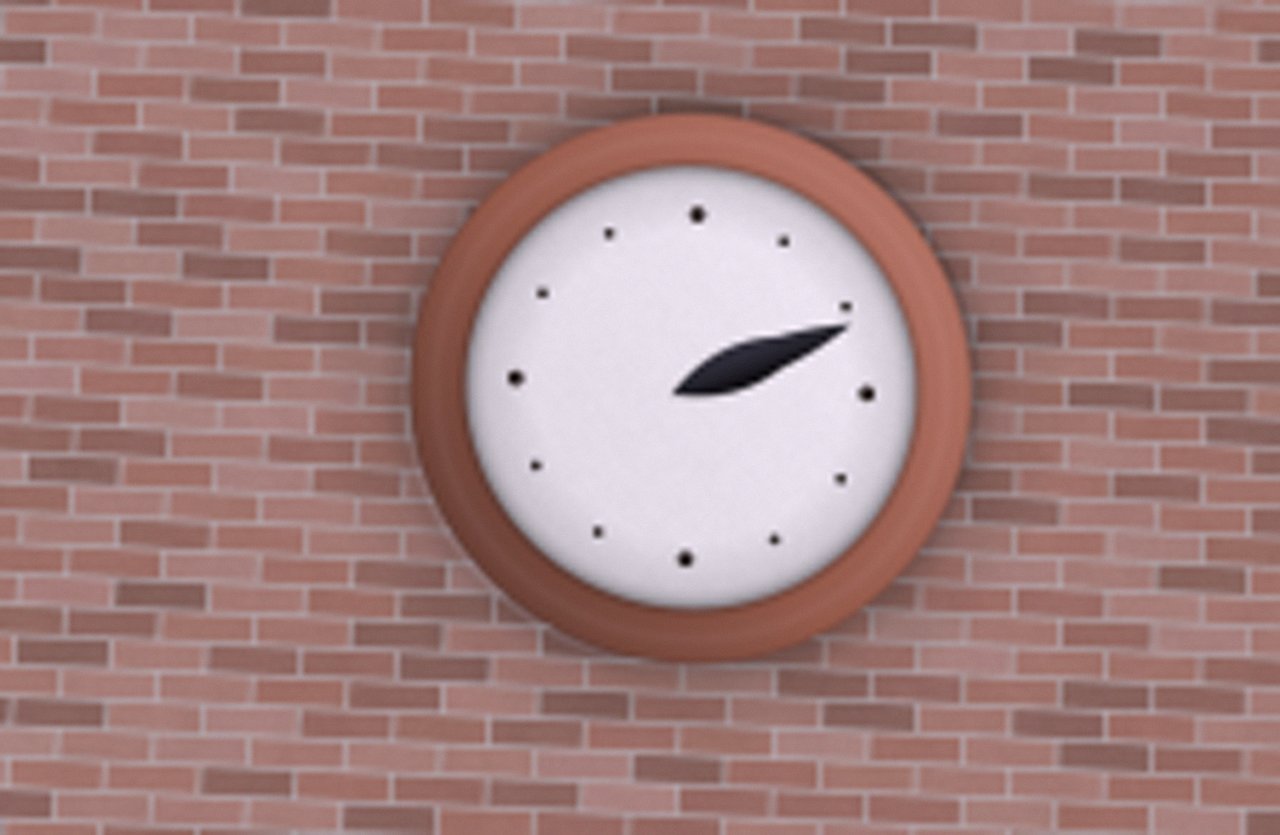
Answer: 2.11
